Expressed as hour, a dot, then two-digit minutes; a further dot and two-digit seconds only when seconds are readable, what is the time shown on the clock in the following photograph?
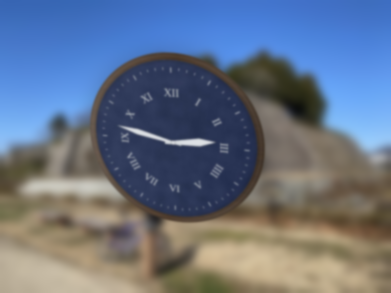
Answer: 2.47
